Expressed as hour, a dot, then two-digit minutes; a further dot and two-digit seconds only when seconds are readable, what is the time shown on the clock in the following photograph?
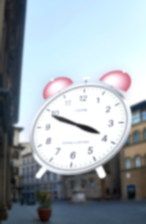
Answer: 3.49
